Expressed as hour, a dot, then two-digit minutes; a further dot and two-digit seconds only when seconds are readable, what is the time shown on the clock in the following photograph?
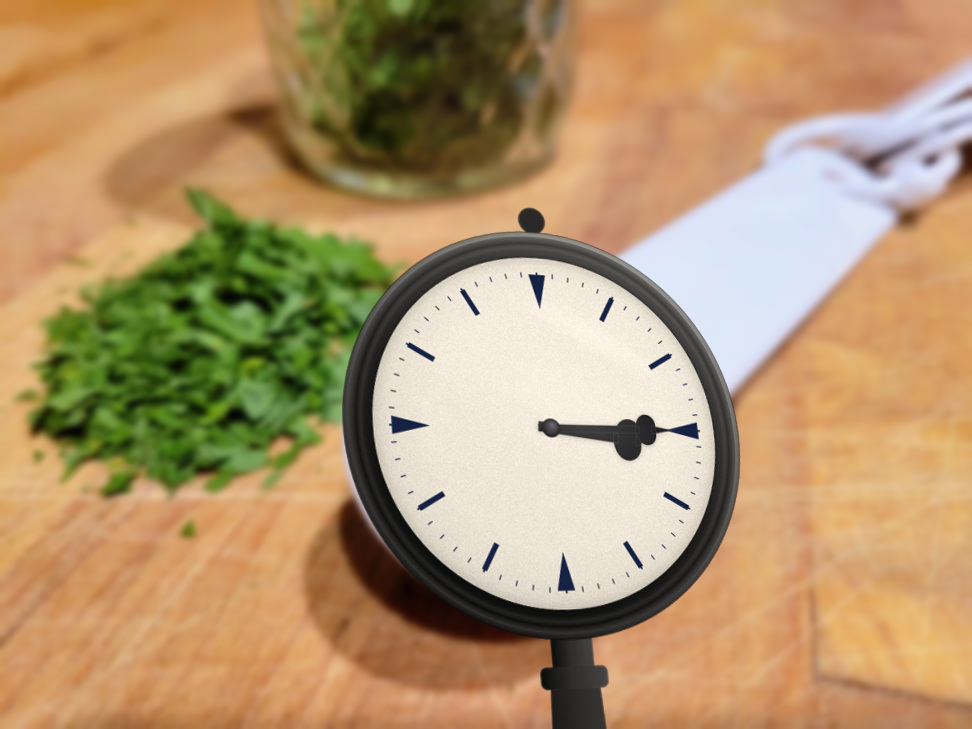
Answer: 3.15
